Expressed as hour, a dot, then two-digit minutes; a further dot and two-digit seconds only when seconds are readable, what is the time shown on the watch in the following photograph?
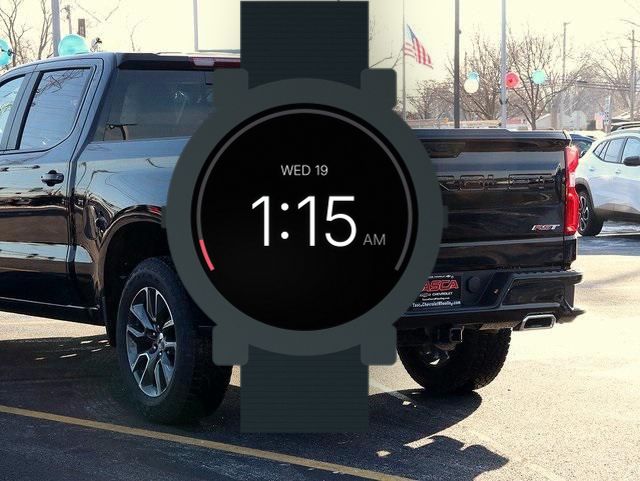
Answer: 1.15
